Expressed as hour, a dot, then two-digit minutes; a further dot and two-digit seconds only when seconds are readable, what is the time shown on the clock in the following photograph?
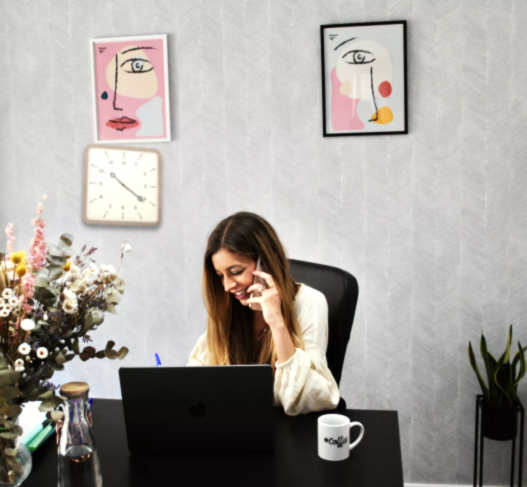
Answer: 10.21
